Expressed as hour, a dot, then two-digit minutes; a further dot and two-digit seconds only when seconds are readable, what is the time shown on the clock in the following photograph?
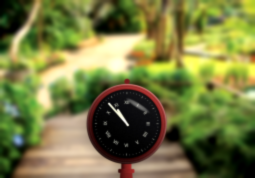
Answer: 10.53
